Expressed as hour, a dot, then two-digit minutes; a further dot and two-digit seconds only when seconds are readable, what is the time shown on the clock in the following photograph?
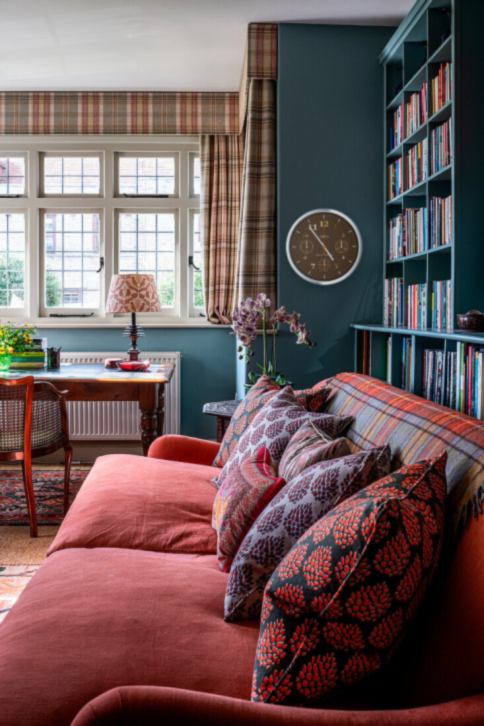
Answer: 4.54
